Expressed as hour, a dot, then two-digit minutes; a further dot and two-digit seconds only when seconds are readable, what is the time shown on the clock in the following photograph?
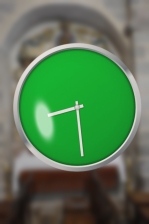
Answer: 8.29
